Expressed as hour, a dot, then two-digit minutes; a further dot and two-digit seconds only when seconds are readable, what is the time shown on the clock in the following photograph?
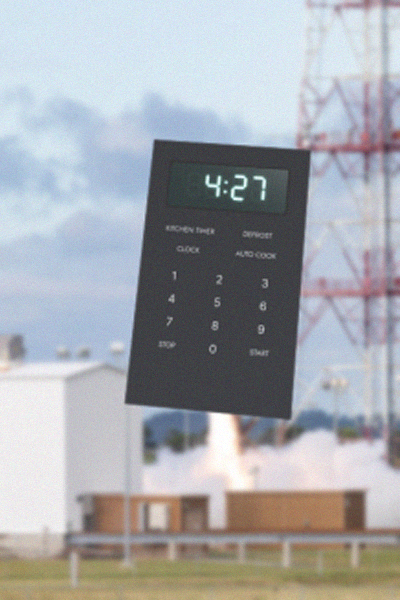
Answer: 4.27
